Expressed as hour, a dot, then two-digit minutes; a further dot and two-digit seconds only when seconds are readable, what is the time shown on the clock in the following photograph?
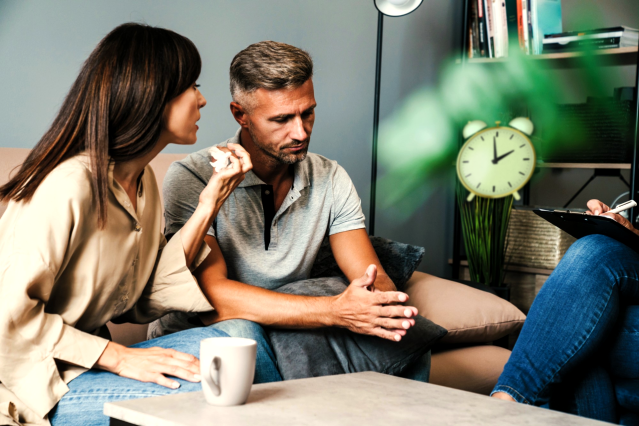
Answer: 1.59
